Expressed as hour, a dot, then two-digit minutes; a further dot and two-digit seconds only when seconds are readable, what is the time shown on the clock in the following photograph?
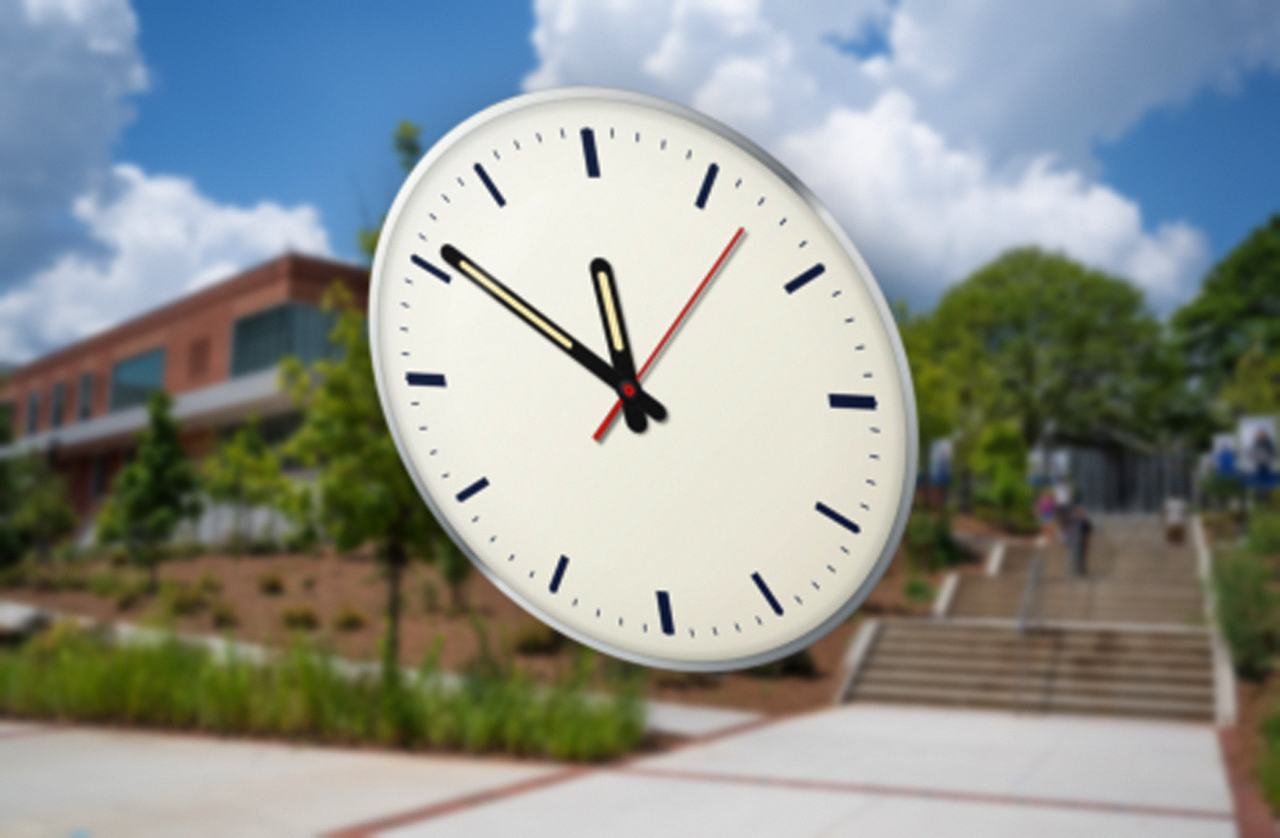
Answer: 11.51.07
